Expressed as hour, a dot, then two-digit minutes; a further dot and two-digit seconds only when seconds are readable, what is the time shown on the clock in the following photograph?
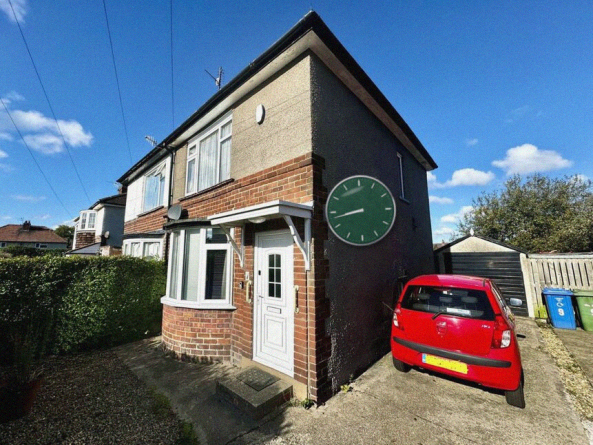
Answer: 8.43
